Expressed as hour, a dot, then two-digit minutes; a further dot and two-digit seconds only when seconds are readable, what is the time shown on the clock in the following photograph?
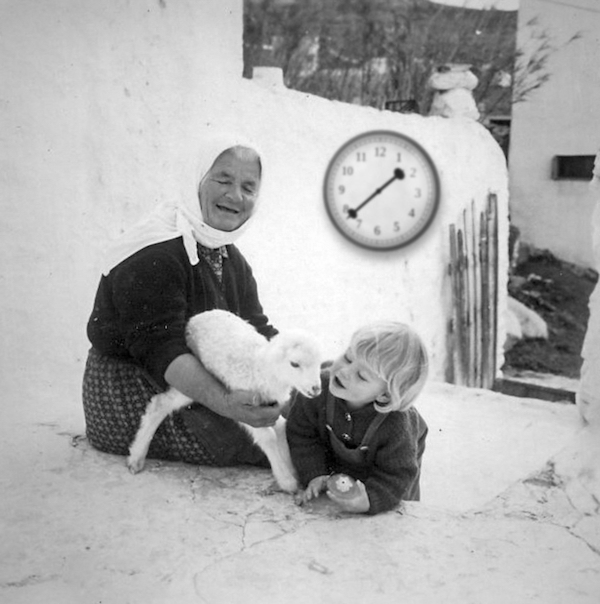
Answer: 1.38
